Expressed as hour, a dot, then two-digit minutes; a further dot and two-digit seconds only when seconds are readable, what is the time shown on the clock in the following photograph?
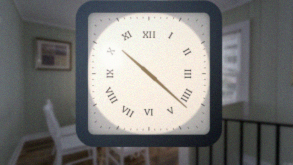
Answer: 10.22
